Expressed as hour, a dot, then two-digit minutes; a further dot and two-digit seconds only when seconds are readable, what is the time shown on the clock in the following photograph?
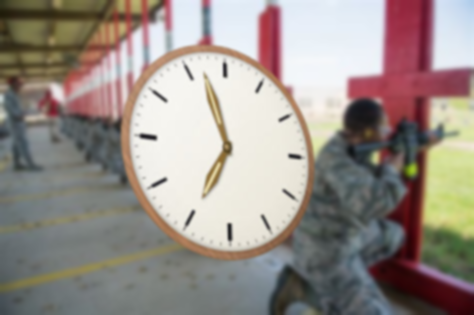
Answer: 6.57
